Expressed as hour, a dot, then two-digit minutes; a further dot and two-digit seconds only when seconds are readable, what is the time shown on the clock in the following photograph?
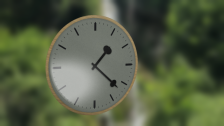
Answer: 1.22
